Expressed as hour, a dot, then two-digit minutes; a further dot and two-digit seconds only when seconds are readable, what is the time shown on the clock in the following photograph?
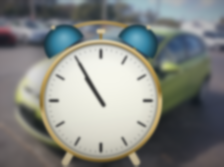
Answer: 10.55
